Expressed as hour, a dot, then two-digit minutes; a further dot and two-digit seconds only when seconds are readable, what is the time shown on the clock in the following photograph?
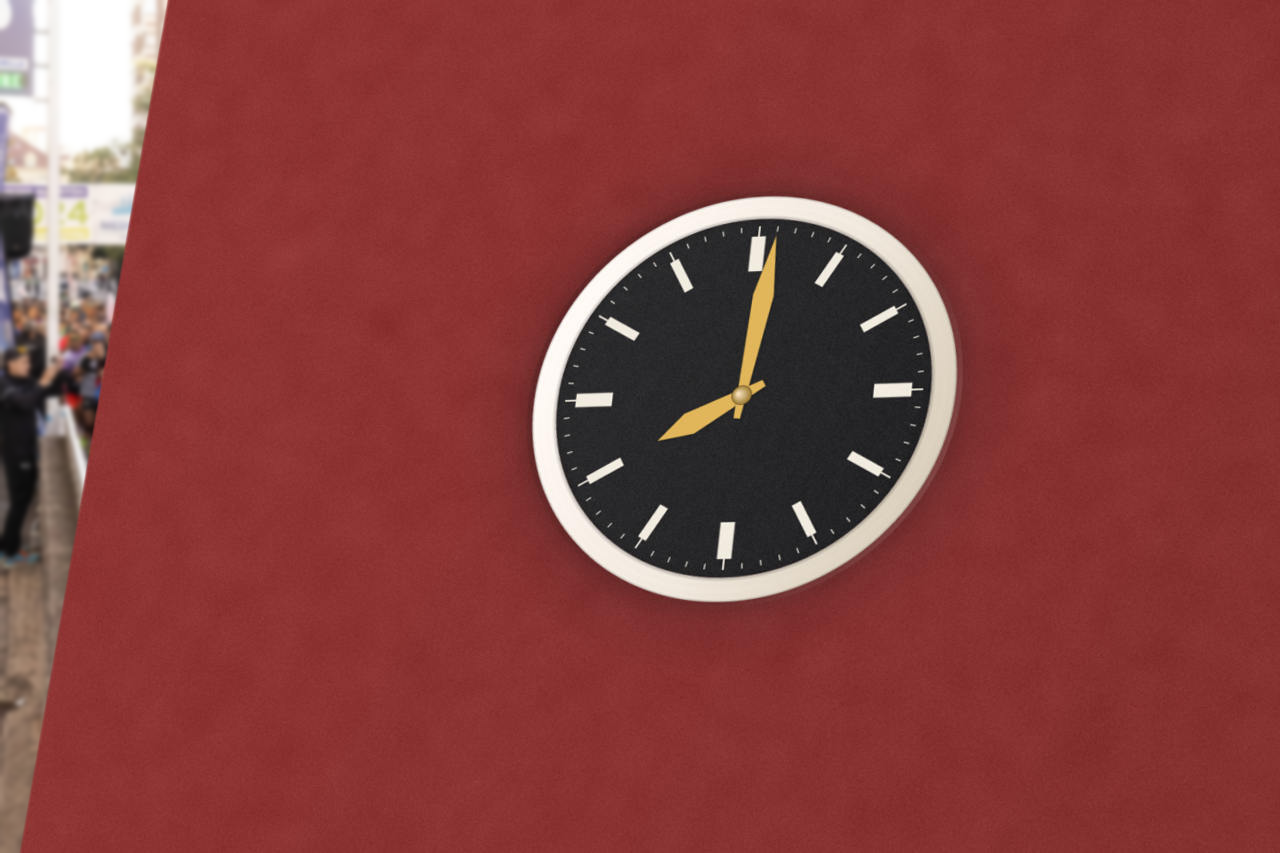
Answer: 8.01
